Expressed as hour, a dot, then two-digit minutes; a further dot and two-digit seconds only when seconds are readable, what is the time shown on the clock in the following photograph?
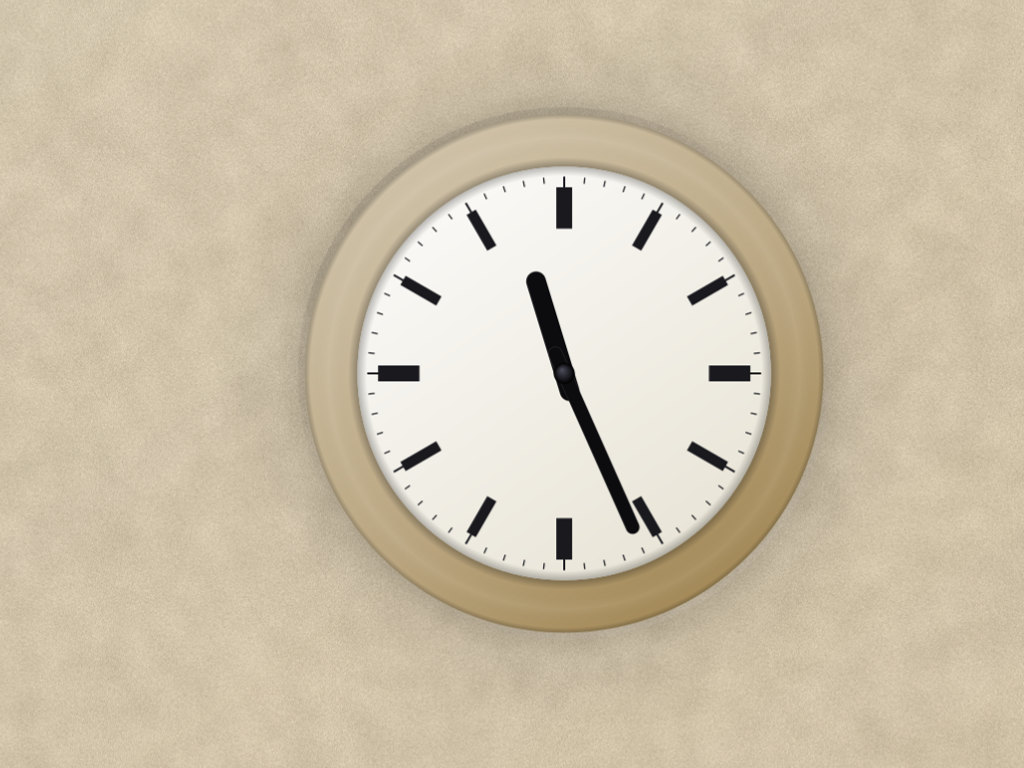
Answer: 11.26
